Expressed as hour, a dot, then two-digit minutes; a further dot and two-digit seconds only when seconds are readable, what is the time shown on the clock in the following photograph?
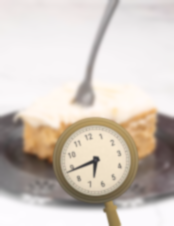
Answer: 6.44
